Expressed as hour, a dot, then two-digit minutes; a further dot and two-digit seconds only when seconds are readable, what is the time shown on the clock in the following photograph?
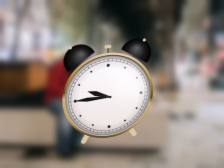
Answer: 9.45
